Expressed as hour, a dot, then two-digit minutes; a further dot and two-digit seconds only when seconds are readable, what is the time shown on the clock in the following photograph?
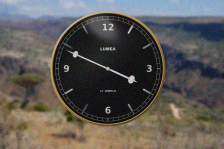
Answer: 3.49
